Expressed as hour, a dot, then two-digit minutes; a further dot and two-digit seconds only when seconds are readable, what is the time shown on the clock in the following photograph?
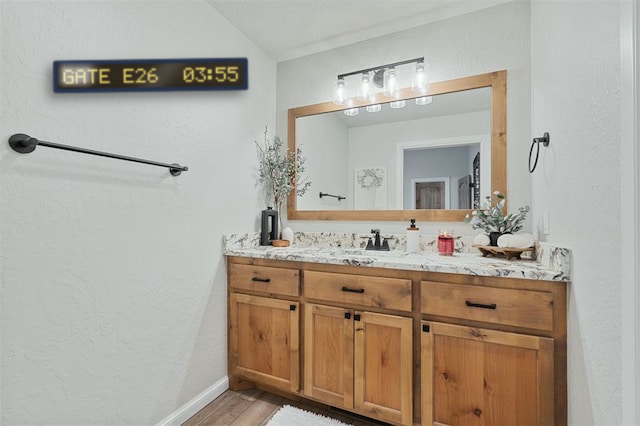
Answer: 3.55
